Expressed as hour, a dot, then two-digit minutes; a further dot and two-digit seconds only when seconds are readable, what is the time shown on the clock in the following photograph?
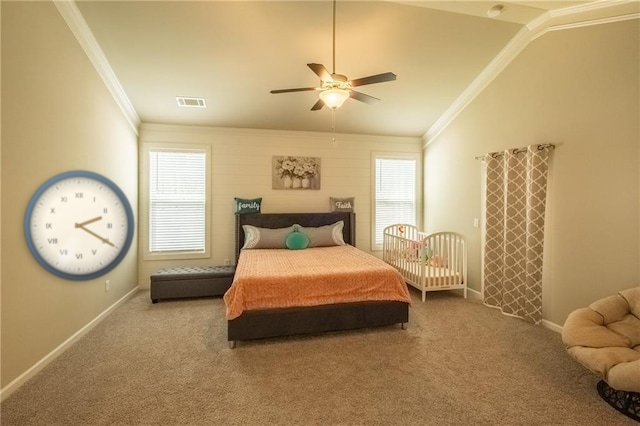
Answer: 2.20
